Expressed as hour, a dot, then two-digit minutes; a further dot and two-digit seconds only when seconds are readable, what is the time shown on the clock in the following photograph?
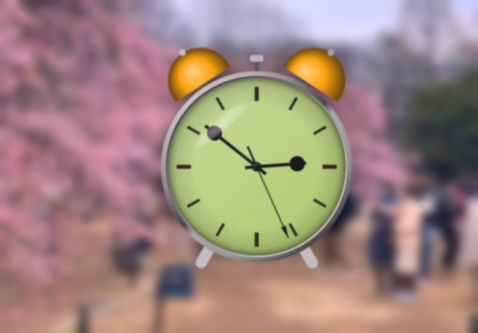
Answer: 2.51.26
